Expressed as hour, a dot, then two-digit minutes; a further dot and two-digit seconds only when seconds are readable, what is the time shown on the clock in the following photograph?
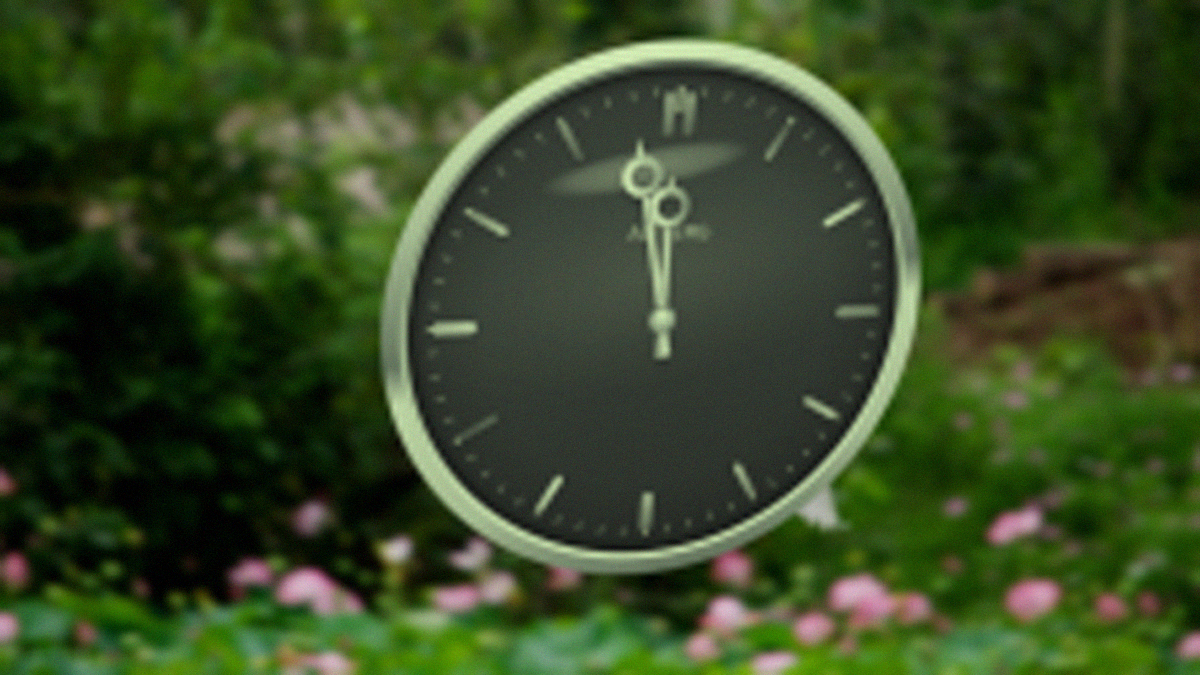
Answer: 11.58
